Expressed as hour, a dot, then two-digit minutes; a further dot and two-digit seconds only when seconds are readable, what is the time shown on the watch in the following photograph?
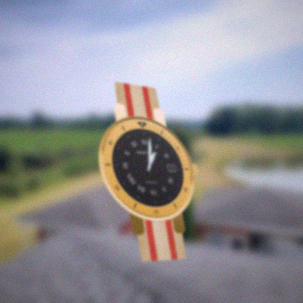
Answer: 1.02
